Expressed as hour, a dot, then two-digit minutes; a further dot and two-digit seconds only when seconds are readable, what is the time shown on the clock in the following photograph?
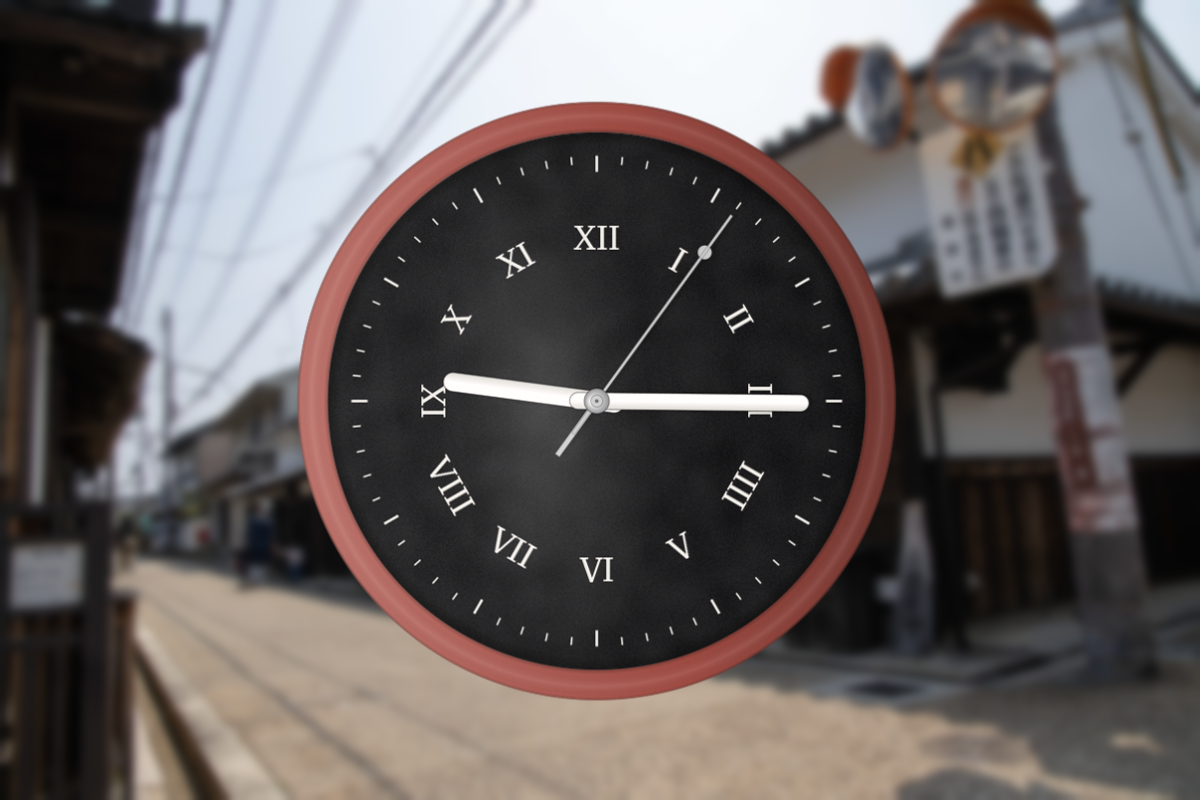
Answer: 9.15.06
